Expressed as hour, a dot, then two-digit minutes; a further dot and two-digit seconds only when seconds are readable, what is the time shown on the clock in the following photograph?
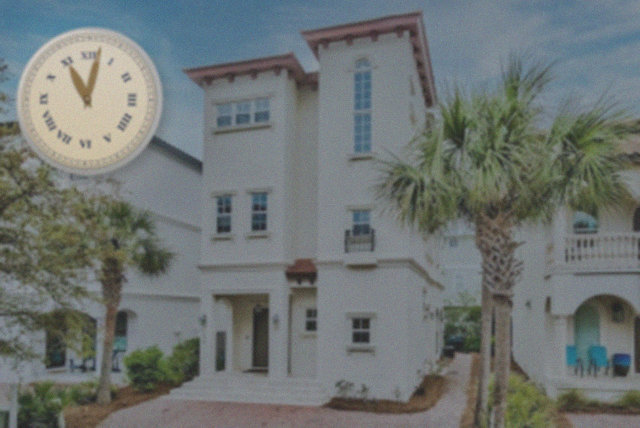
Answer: 11.02
